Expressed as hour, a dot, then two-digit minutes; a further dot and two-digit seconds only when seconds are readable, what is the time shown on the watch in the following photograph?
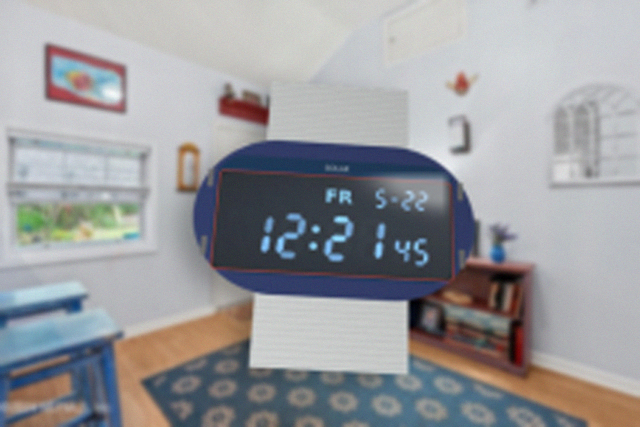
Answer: 12.21.45
